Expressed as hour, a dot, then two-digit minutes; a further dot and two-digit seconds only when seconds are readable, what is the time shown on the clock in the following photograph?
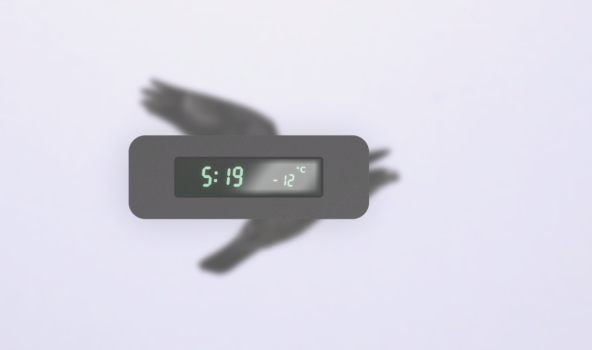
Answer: 5.19
